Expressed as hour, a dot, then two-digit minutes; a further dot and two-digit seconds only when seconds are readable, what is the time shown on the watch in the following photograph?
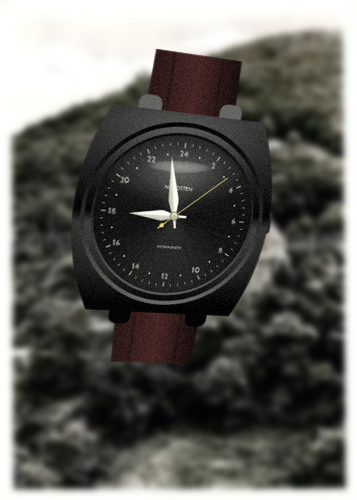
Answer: 17.58.08
